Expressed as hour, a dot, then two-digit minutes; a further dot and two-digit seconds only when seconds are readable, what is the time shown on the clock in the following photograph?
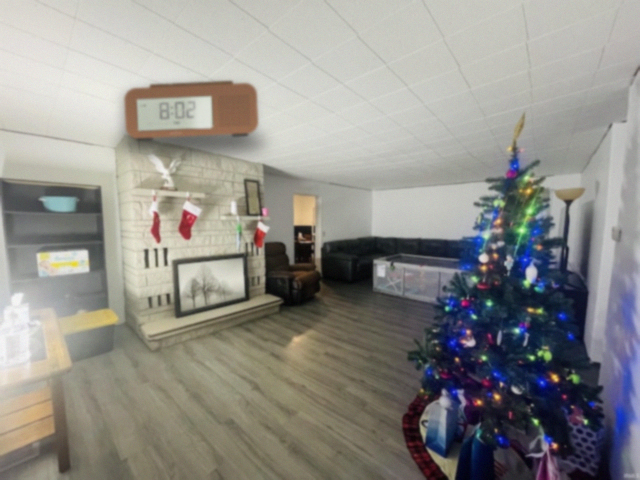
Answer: 8.02
